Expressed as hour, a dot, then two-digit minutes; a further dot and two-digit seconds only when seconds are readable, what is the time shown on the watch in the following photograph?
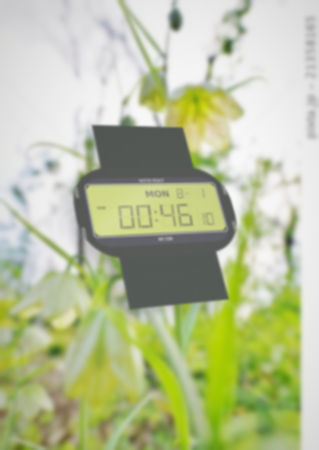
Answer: 0.46.10
